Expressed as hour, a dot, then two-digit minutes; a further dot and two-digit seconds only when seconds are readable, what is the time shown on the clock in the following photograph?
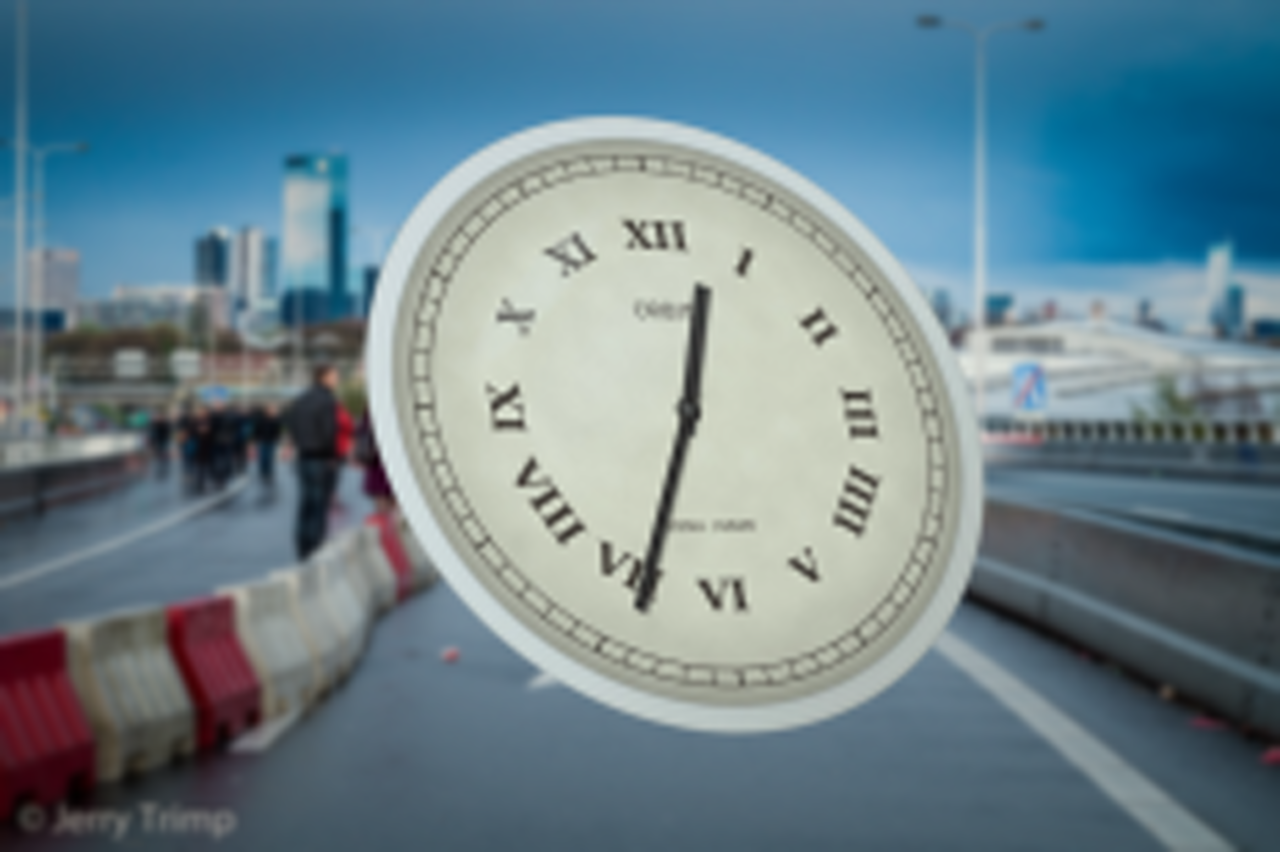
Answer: 12.34
